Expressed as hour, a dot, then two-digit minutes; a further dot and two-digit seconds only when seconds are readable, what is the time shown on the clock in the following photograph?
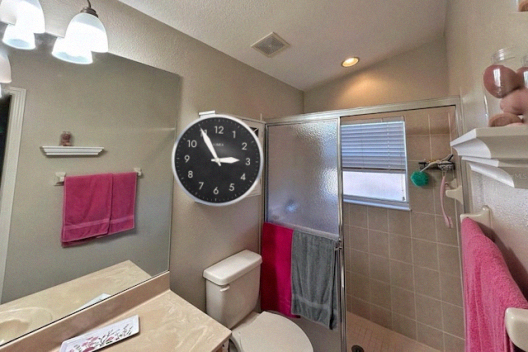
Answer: 2.55
